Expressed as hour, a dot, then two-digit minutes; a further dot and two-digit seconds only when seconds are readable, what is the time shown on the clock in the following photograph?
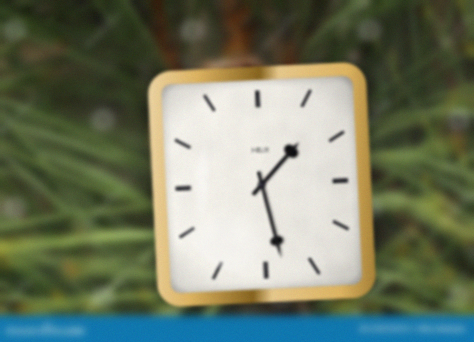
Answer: 1.28
